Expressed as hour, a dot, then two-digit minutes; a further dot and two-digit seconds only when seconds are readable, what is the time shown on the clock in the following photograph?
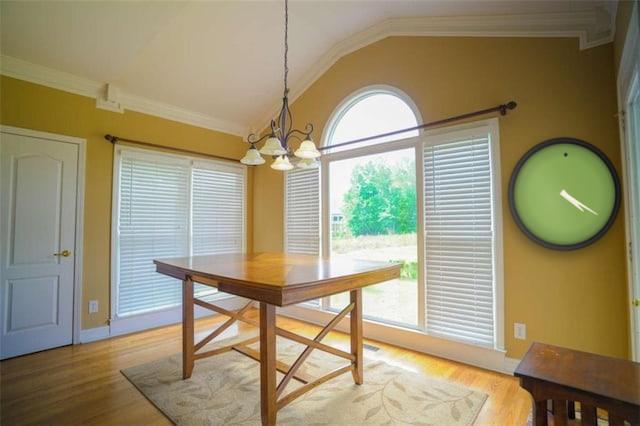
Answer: 4.20
